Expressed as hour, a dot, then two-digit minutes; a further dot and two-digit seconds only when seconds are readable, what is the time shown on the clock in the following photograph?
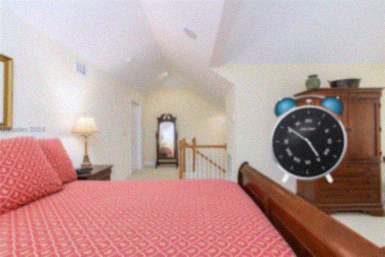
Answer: 4.51
